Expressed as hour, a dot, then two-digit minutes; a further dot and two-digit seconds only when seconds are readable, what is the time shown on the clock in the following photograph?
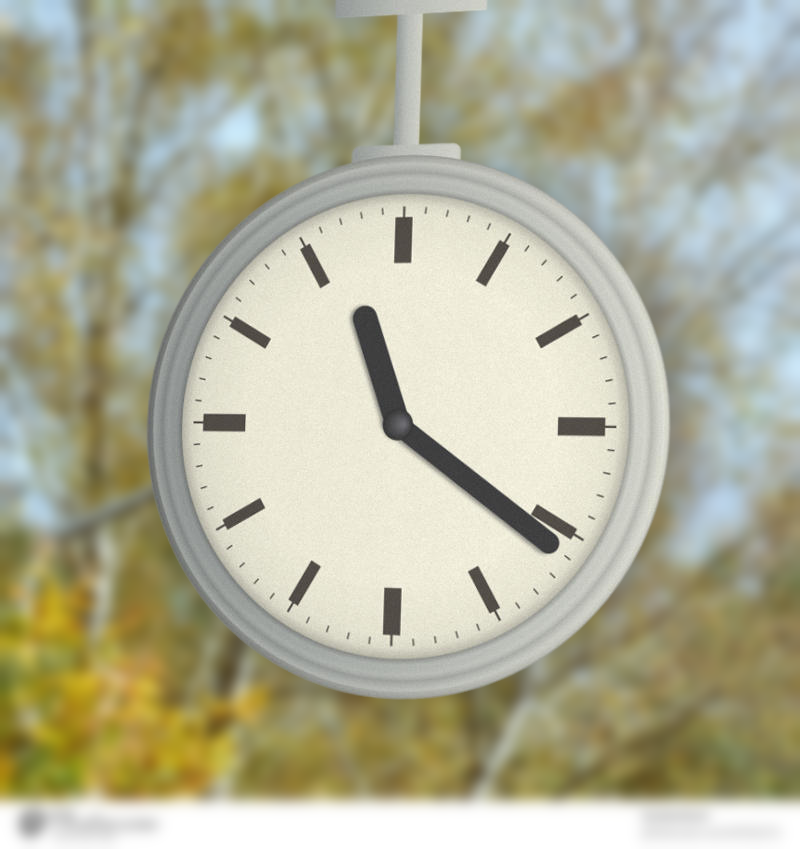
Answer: 11.21
